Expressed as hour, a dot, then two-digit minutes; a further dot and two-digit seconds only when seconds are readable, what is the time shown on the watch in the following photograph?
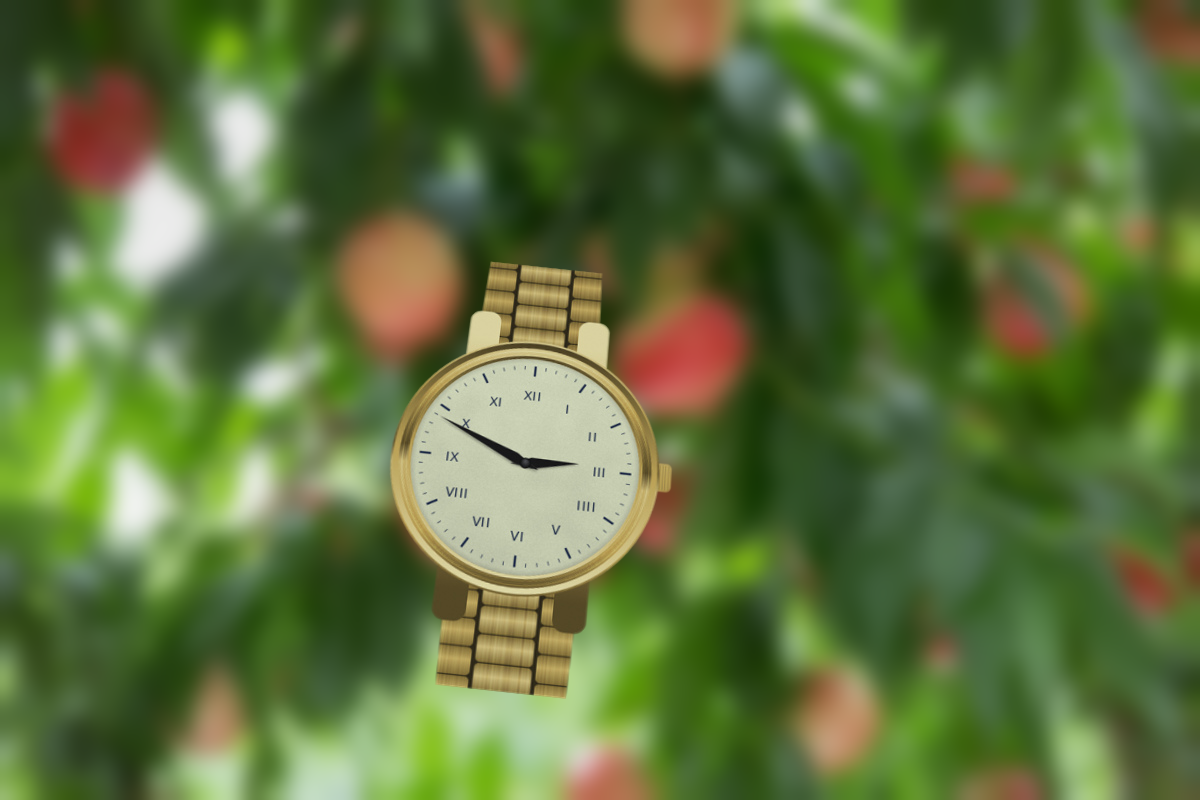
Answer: 2.49
